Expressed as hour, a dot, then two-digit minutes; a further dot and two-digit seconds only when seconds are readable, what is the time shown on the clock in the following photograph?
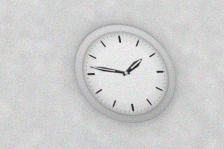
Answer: 1.47
